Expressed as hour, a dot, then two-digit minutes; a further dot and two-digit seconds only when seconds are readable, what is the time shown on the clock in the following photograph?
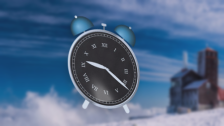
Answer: 9.21
